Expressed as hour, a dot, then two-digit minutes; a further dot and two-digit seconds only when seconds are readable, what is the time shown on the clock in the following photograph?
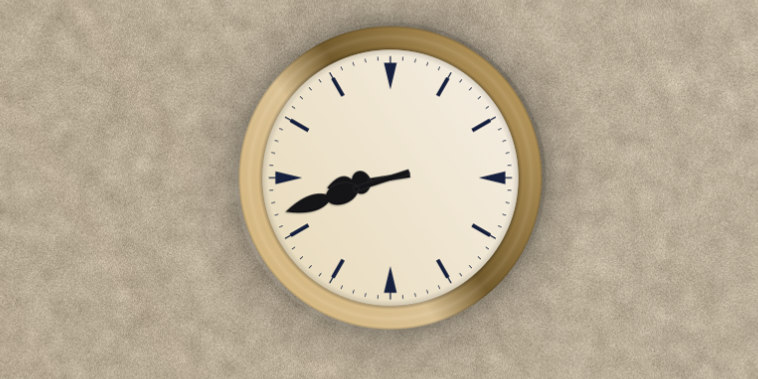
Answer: 8.42
